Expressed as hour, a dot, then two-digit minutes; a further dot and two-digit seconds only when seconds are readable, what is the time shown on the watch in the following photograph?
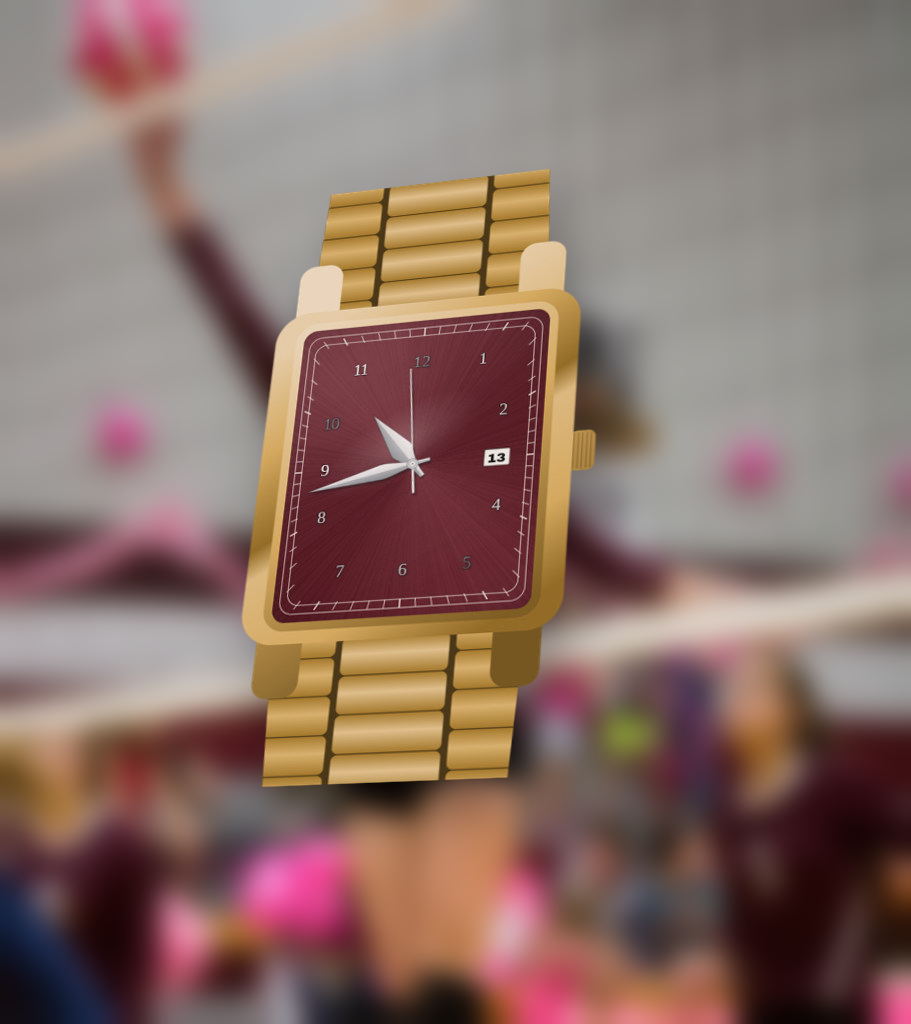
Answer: 10.42.59
